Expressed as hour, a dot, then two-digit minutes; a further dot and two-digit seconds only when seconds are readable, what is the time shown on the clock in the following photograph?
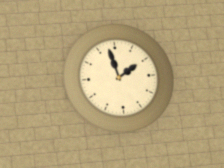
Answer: 1.58
